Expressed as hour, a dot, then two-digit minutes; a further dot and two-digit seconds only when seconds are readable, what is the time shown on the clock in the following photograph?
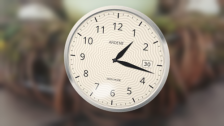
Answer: 1.17
